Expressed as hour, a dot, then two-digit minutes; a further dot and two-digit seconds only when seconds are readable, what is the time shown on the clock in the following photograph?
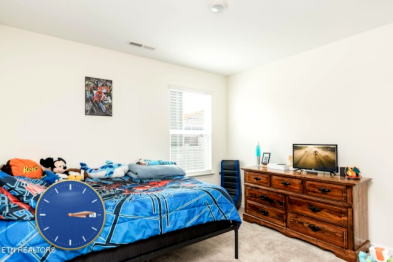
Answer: 3.14
